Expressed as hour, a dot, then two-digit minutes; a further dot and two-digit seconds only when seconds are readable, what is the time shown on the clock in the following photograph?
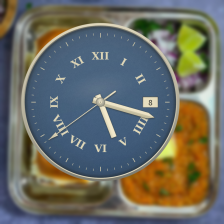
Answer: 5.17.39
